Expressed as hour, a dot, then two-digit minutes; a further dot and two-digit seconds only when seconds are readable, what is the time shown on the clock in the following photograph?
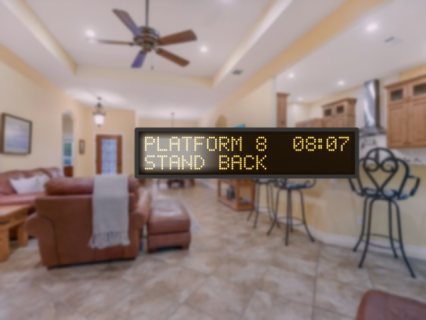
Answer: 8.07
